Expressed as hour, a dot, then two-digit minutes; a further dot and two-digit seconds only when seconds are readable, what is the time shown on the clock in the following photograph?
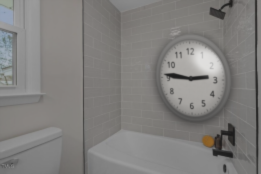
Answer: 2.46
